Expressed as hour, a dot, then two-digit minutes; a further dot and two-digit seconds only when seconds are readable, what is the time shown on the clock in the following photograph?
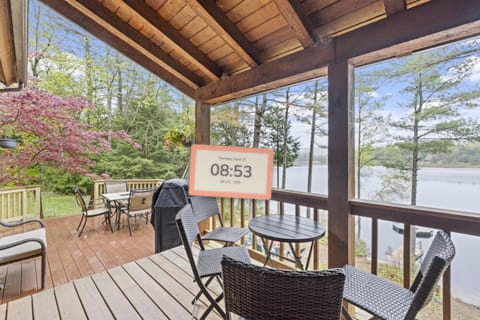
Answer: 8.53
